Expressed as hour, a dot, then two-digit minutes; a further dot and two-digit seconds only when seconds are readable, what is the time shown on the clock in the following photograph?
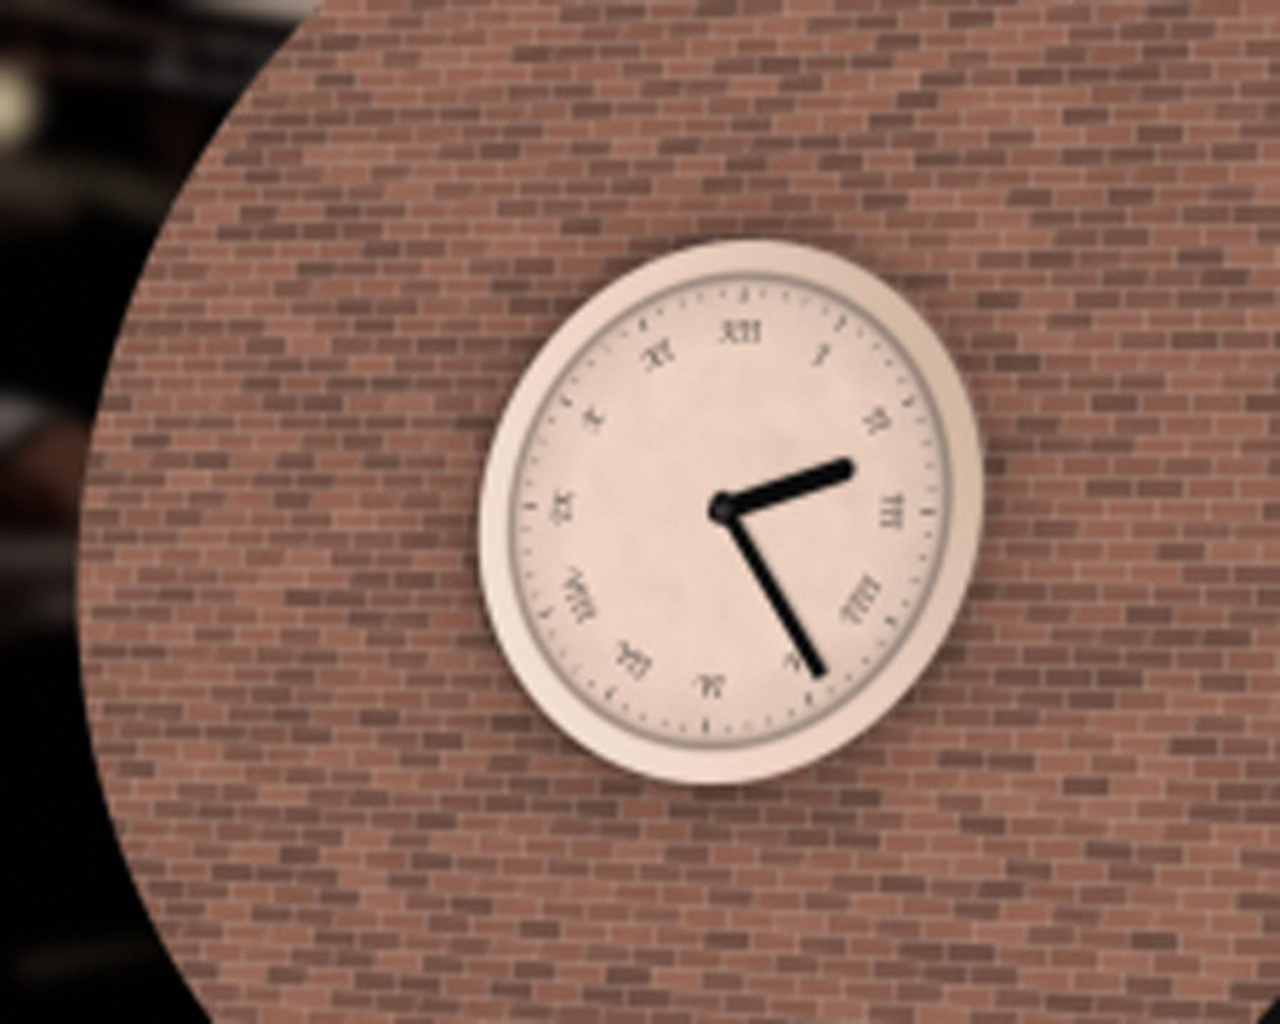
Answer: 2.24
